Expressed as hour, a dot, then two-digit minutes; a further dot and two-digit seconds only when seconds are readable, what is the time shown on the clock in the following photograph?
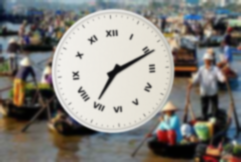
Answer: 7.11
